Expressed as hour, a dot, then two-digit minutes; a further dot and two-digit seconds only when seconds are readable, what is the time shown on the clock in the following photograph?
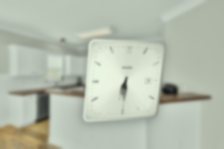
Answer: 6.30
